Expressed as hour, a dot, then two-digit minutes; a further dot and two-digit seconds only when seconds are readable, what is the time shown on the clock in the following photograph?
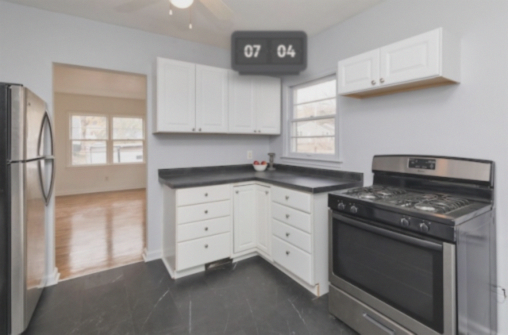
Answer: 7.04
